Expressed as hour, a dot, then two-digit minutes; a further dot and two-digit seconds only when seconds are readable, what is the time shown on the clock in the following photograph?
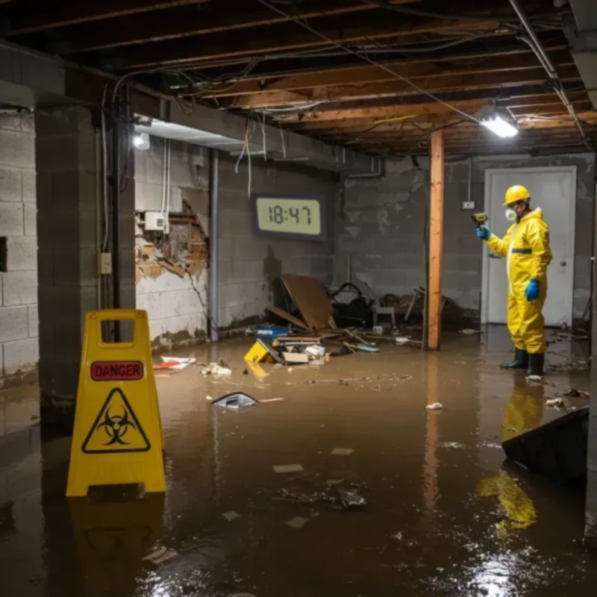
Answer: 18.47
